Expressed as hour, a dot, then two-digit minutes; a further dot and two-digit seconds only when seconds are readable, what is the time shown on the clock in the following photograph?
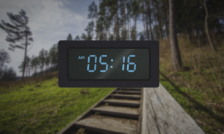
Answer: 5.16
